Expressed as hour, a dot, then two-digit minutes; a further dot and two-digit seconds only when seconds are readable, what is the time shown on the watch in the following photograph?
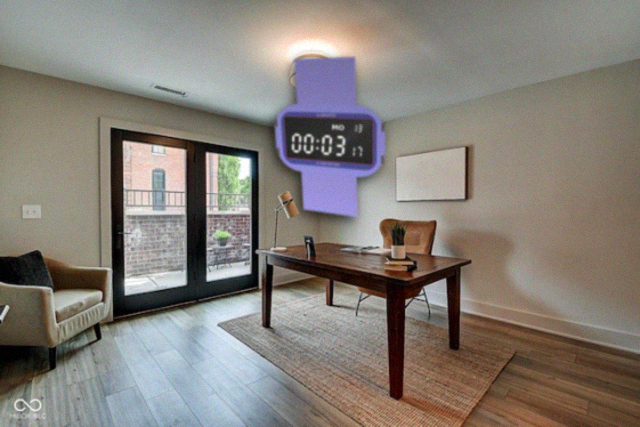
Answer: 0.03
